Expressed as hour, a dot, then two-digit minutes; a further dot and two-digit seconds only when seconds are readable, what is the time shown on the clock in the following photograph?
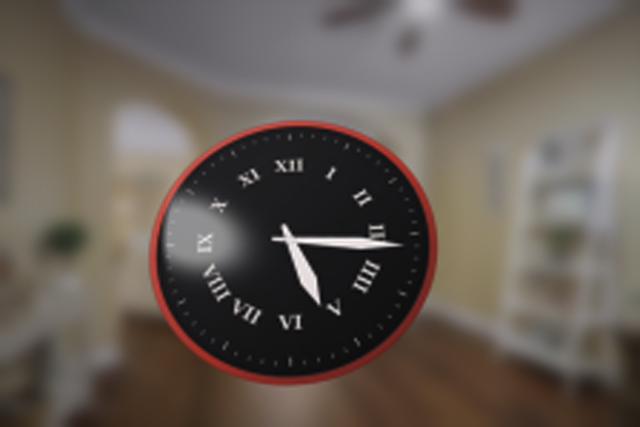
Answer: 5.16
